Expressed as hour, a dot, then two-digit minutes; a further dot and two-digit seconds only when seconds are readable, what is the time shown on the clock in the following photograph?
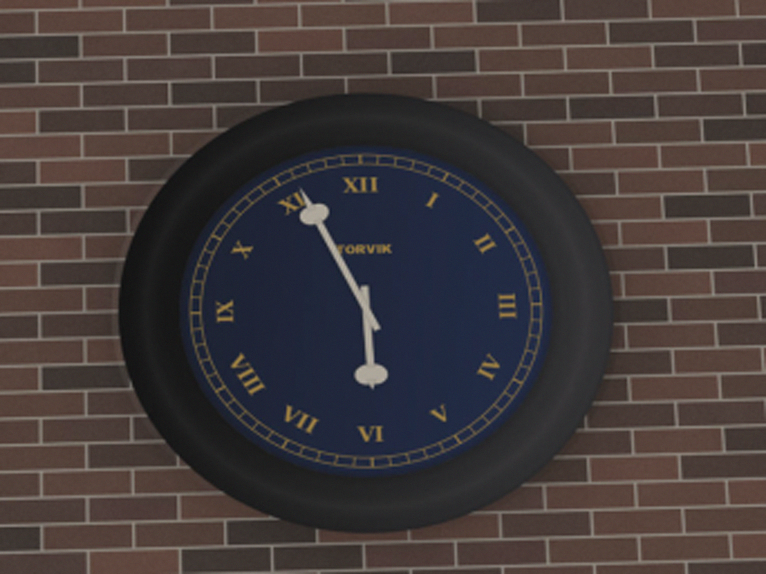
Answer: 5.56
